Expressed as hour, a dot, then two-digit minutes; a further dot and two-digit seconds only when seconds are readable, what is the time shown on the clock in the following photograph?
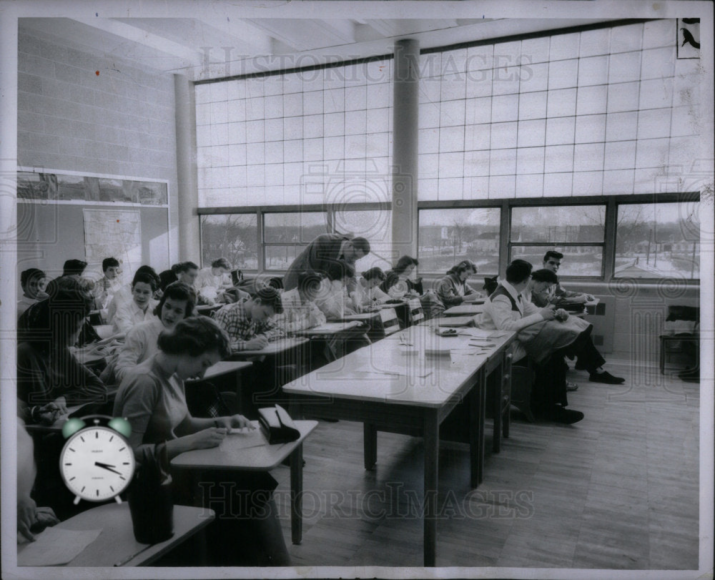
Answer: 3.19
